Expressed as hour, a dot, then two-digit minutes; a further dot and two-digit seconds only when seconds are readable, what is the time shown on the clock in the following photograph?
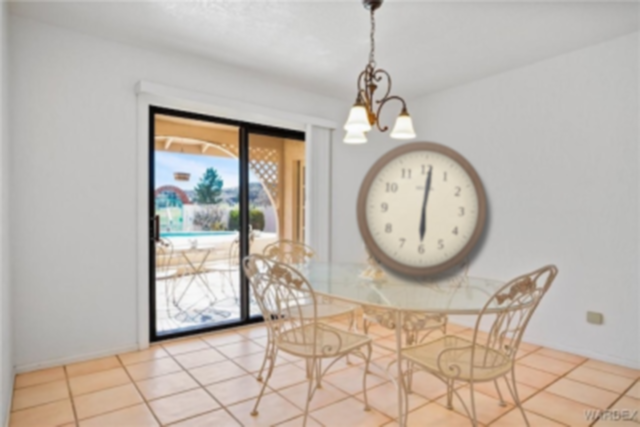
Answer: 6.01
